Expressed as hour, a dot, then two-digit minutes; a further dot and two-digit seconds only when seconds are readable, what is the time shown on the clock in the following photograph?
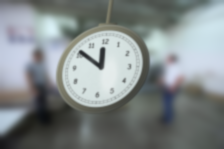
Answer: 11.51
